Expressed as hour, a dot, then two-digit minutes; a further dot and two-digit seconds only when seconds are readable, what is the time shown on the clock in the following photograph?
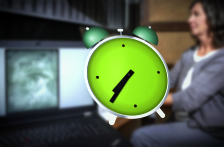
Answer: 7.37
